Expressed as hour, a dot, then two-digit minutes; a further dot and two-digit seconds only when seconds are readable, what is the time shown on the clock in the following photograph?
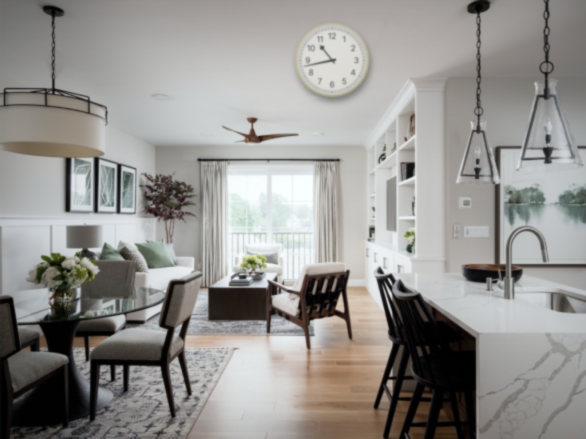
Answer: 10.43
